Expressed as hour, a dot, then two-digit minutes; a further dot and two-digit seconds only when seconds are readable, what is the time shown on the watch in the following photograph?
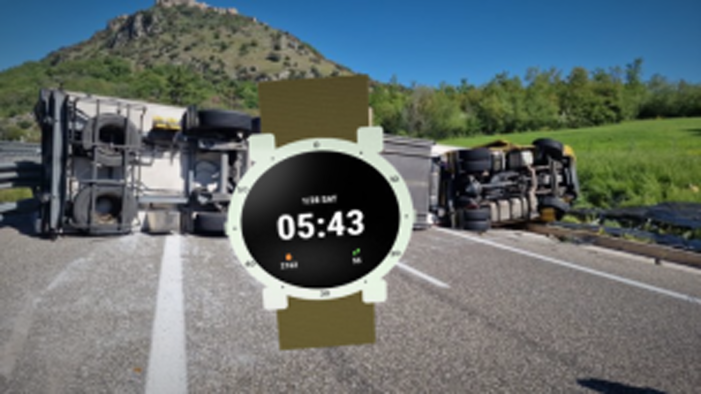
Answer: 5.43
